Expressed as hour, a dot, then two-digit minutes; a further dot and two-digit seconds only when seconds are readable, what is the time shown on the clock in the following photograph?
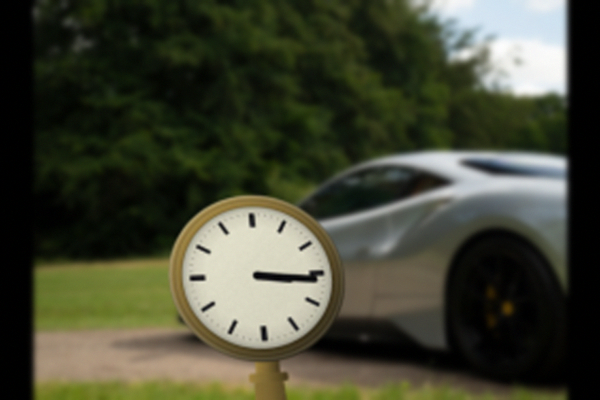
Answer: 3.16
